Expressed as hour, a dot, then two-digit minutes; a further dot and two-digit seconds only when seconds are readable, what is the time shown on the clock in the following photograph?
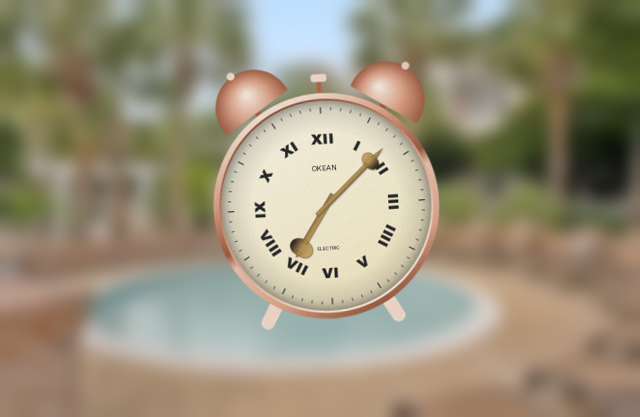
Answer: 7.08
